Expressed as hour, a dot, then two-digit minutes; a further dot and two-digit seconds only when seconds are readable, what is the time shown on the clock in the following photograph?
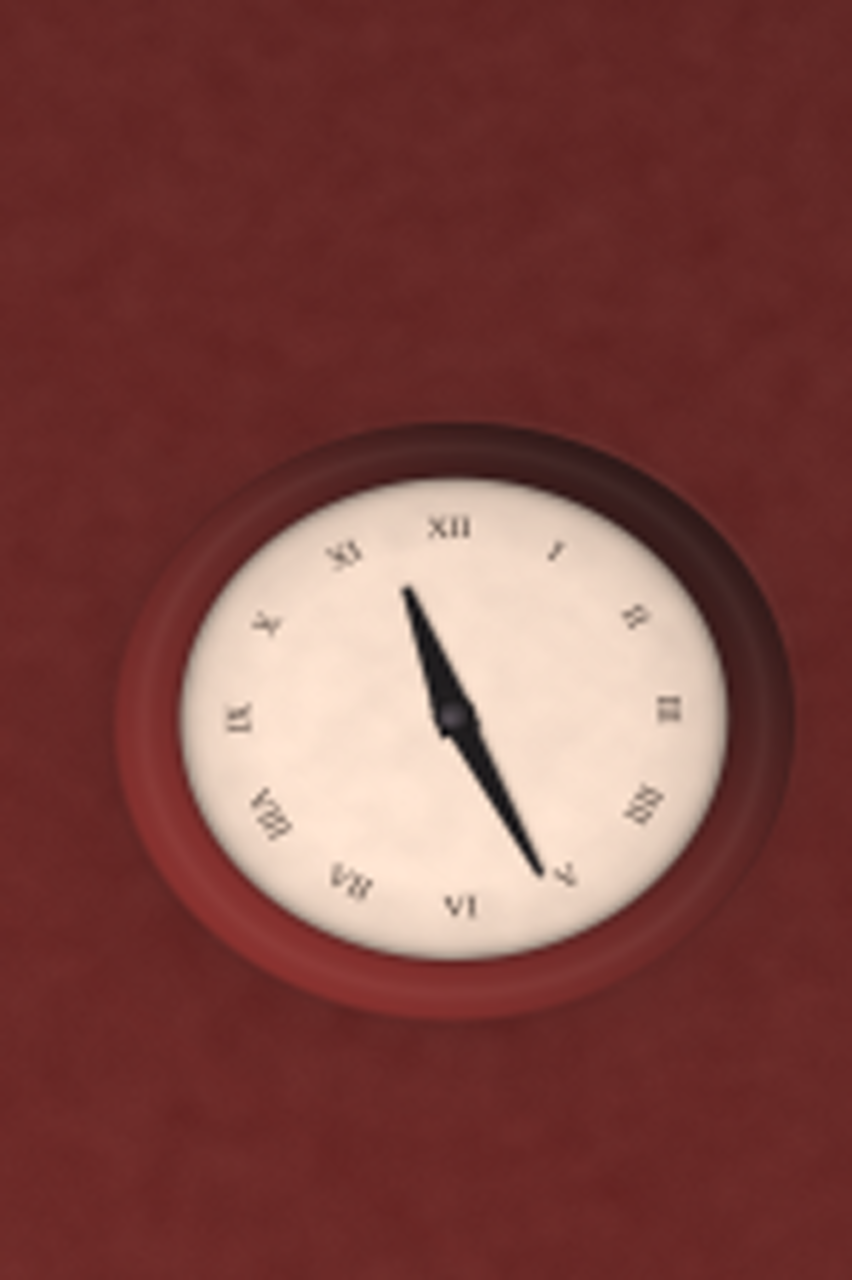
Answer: 11.26
